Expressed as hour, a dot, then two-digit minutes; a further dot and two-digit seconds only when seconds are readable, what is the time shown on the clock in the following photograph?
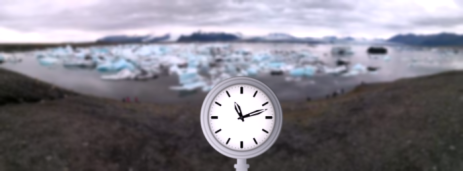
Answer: 11.12
